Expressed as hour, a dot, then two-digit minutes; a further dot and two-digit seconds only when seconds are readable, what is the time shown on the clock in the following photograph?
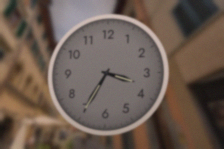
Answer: 3.35
